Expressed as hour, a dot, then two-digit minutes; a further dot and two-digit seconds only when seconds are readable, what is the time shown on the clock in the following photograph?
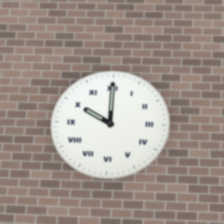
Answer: 10.00
